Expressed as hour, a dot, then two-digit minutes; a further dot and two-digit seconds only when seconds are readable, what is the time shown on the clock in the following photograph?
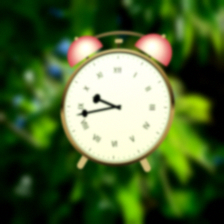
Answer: 9.43
